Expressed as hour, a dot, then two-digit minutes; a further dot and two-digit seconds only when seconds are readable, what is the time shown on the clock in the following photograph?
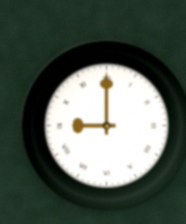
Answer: 9.00
